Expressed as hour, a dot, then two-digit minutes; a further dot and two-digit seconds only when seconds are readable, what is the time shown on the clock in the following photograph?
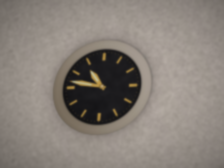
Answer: 10.47
